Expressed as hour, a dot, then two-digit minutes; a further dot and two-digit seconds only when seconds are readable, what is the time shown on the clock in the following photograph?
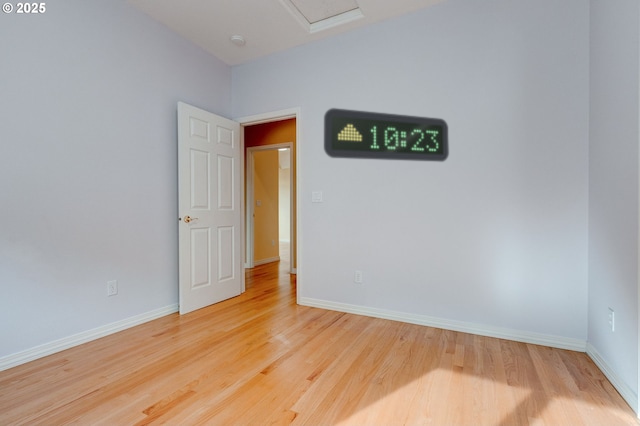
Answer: 10.23
